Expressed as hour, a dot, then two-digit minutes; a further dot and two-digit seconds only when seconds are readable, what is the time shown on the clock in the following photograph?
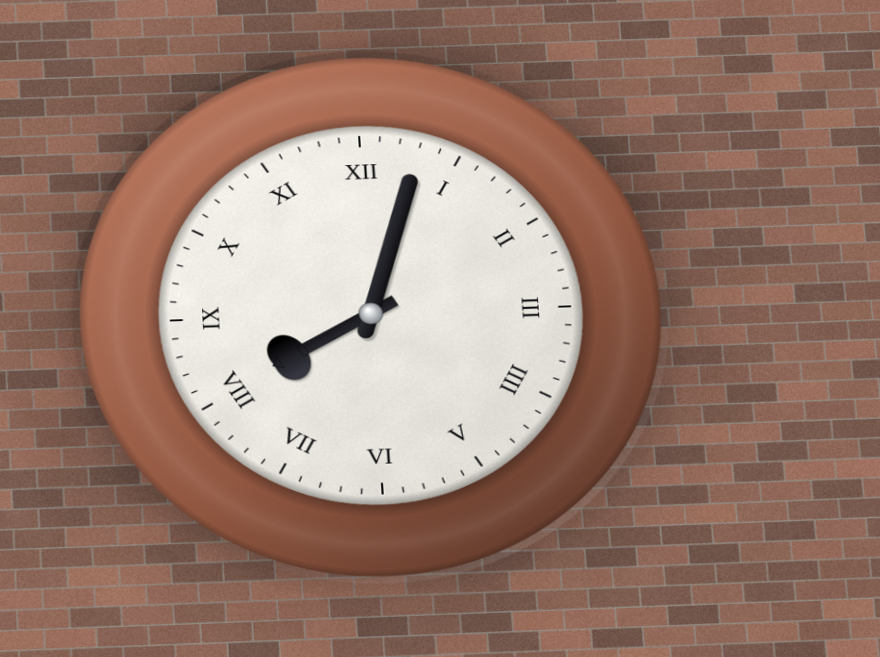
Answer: 8.03
